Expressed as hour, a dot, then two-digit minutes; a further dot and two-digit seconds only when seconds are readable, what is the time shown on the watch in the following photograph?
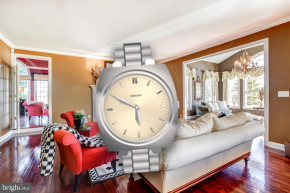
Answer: 5.50
